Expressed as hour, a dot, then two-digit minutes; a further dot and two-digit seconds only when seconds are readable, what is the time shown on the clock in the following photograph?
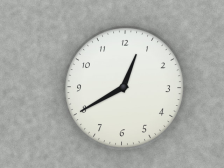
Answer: 12.40
